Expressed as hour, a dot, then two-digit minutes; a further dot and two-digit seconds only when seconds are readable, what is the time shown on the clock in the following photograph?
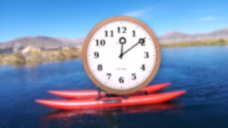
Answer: 12.09
